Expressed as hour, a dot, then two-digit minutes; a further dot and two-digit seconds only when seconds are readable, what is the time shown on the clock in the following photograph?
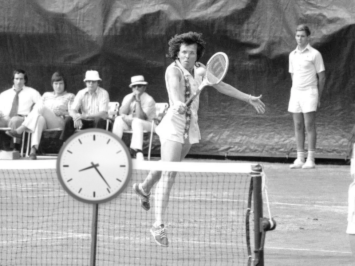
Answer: 8.24
